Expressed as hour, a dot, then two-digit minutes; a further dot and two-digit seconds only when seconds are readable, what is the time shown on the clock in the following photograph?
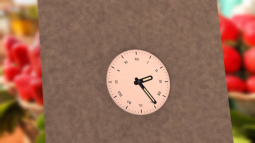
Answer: 2.24
